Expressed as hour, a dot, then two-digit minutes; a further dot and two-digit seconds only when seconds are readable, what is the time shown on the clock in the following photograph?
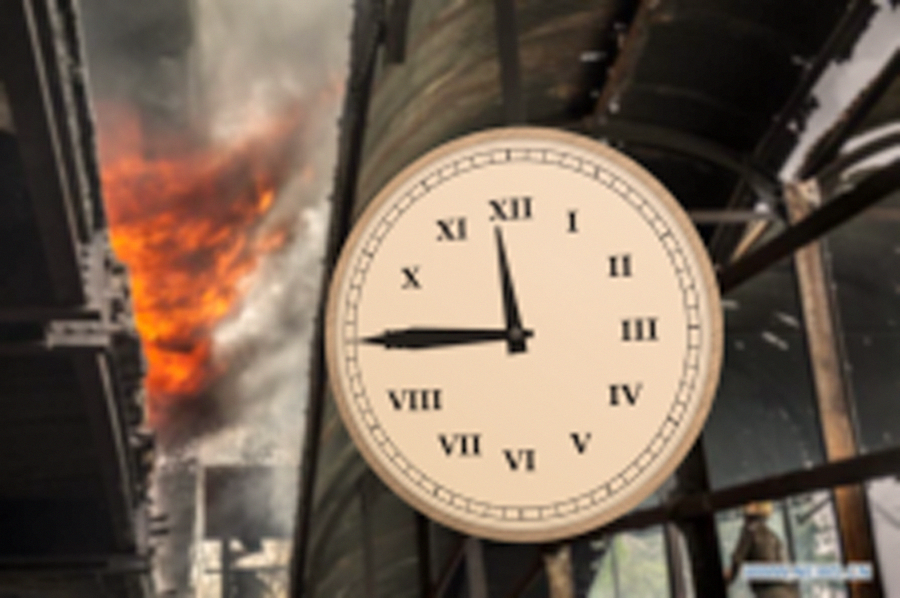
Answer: 11.45
